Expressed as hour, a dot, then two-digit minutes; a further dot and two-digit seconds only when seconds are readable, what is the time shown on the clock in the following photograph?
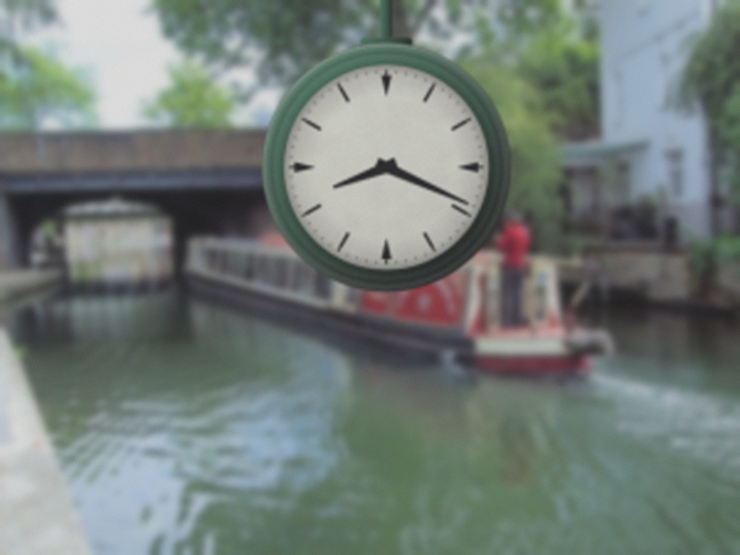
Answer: 8.19
